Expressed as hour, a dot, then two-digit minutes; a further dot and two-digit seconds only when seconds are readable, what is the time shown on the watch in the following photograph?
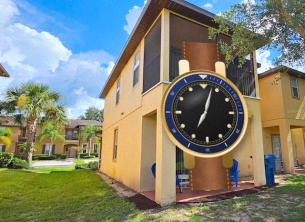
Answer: 7.03
